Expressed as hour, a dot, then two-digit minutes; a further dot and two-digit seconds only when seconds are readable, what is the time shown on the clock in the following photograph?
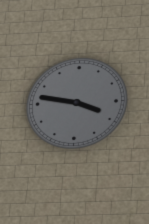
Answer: 3.47
